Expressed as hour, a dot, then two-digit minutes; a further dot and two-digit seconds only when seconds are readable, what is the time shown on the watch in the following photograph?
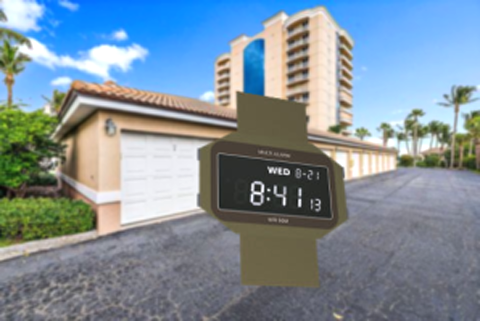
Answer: 8.41.13
